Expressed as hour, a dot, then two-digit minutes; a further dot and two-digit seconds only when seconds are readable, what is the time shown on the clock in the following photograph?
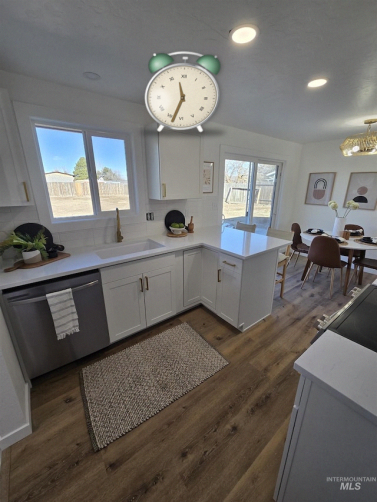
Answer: 11.33
